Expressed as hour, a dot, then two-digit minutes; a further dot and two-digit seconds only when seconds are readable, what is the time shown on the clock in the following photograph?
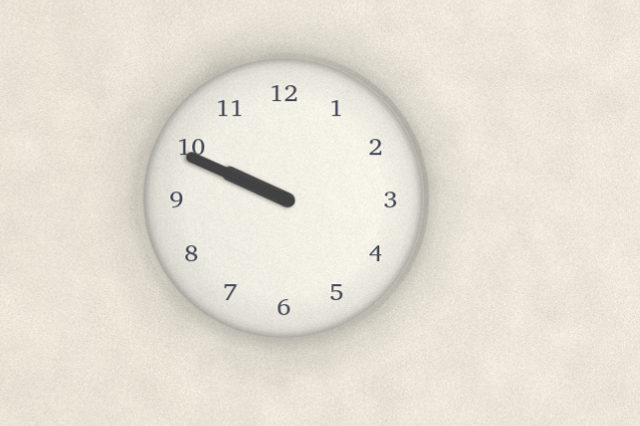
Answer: 9.49
